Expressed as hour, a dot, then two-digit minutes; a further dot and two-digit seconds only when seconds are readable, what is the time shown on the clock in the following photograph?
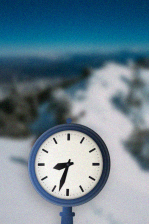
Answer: 8.33
